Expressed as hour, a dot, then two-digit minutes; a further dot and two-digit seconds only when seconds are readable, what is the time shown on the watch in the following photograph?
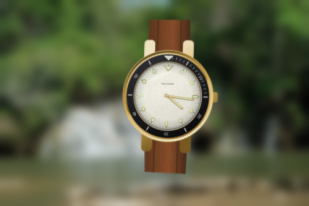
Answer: 4.16
